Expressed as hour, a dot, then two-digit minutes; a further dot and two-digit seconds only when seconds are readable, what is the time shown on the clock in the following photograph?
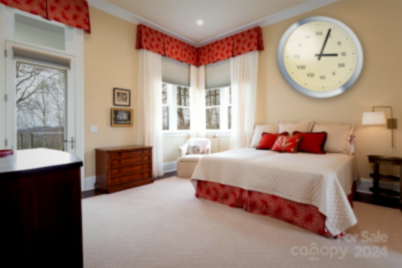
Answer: 3.04
